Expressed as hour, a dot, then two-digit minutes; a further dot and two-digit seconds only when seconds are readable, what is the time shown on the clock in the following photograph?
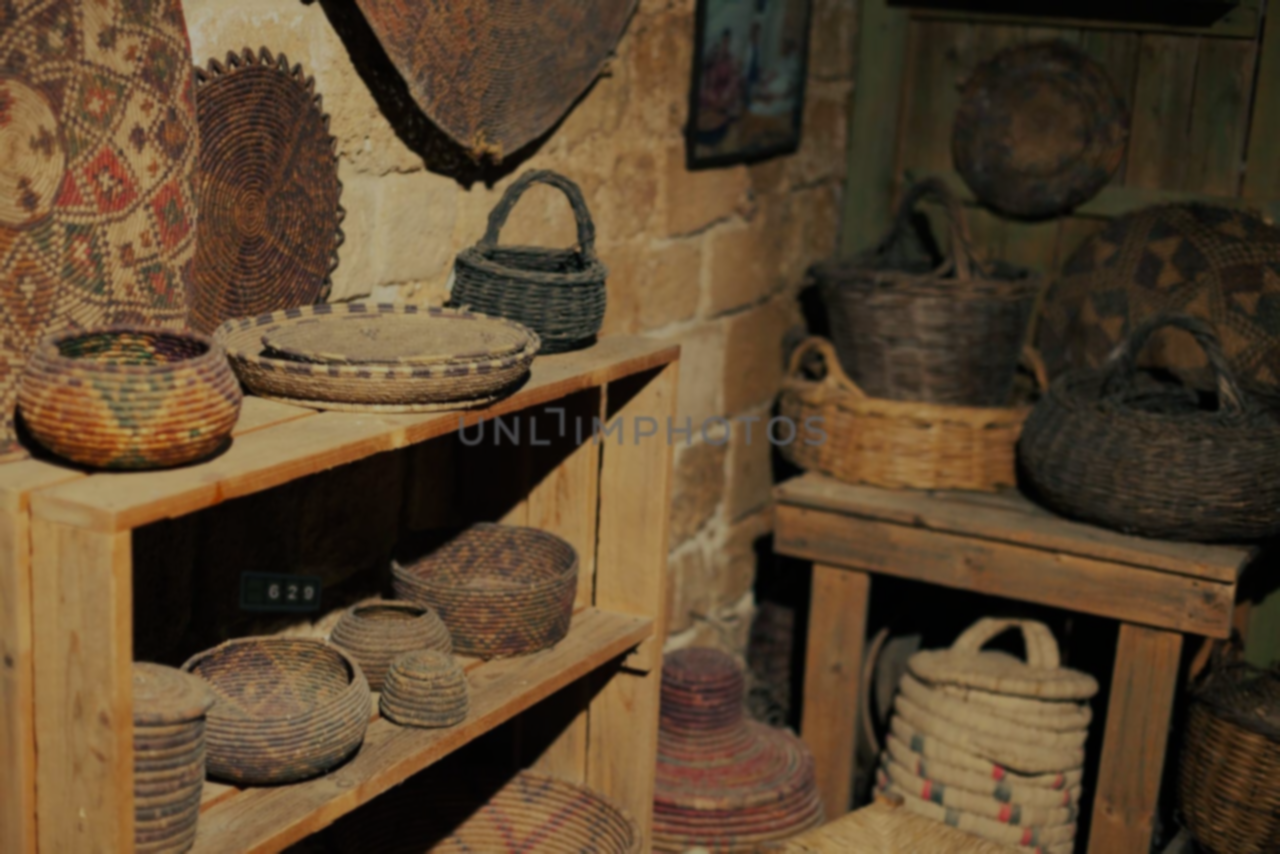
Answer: 6.29
